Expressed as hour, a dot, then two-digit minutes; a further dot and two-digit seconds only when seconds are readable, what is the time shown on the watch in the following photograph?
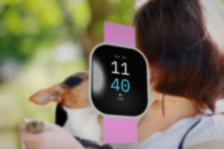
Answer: 11.40
